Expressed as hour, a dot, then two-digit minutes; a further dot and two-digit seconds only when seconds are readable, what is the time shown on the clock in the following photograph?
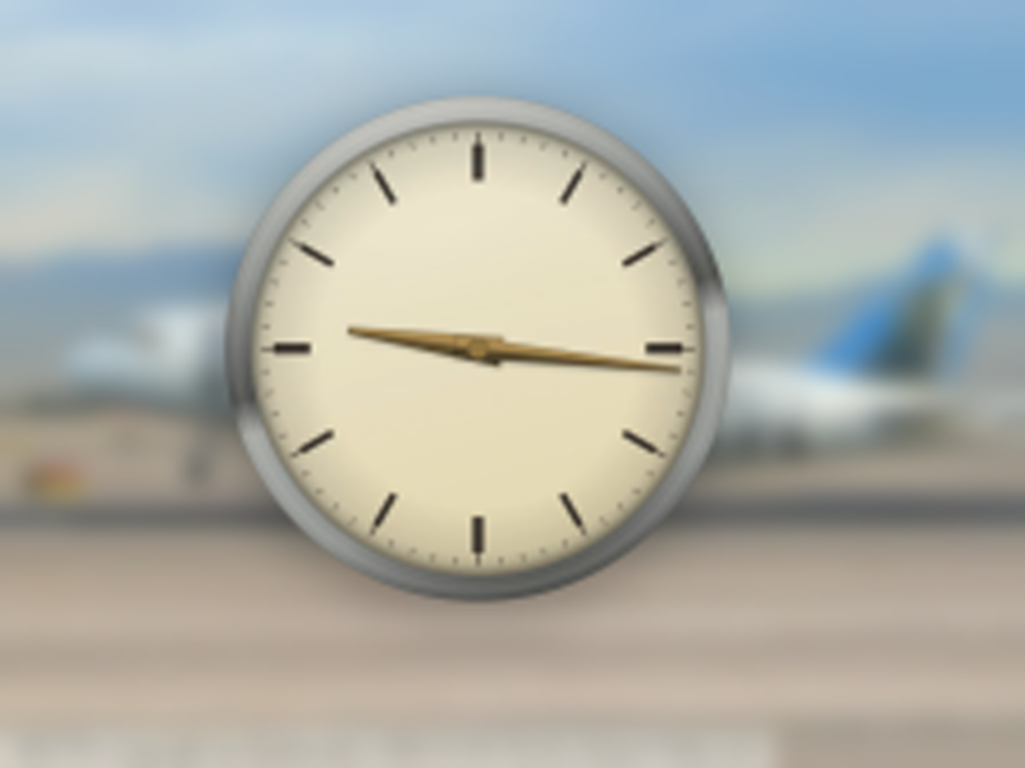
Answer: 9.16
